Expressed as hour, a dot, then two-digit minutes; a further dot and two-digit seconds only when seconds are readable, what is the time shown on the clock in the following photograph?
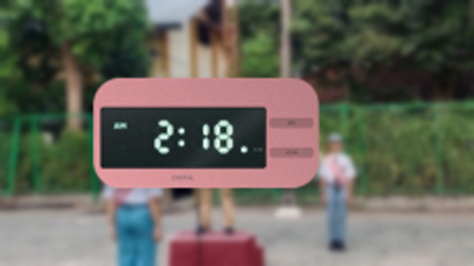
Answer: 2.18
